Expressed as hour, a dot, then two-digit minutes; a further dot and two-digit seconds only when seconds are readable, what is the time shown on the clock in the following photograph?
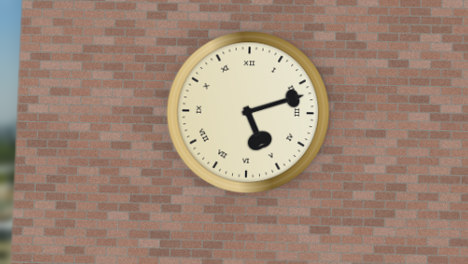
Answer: 5.12
